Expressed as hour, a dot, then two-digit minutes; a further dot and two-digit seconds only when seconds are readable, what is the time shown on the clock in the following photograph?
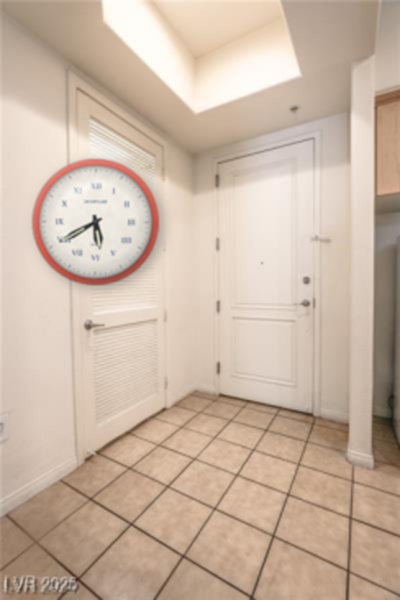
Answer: 5.40
